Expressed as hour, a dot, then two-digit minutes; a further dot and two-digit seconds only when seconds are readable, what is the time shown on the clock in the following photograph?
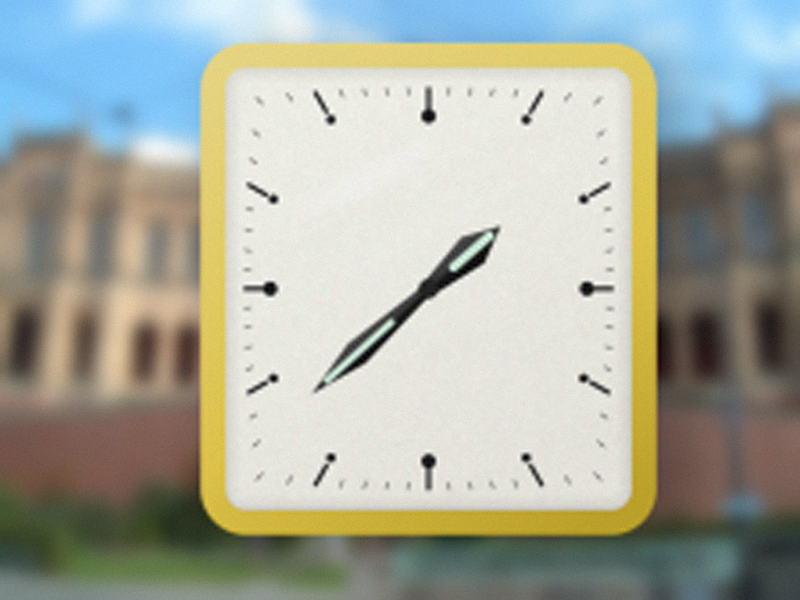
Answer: 1.38
